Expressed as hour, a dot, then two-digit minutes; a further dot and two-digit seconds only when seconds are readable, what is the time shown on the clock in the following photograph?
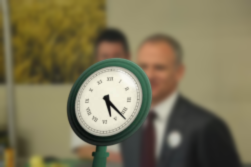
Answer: 5.22
